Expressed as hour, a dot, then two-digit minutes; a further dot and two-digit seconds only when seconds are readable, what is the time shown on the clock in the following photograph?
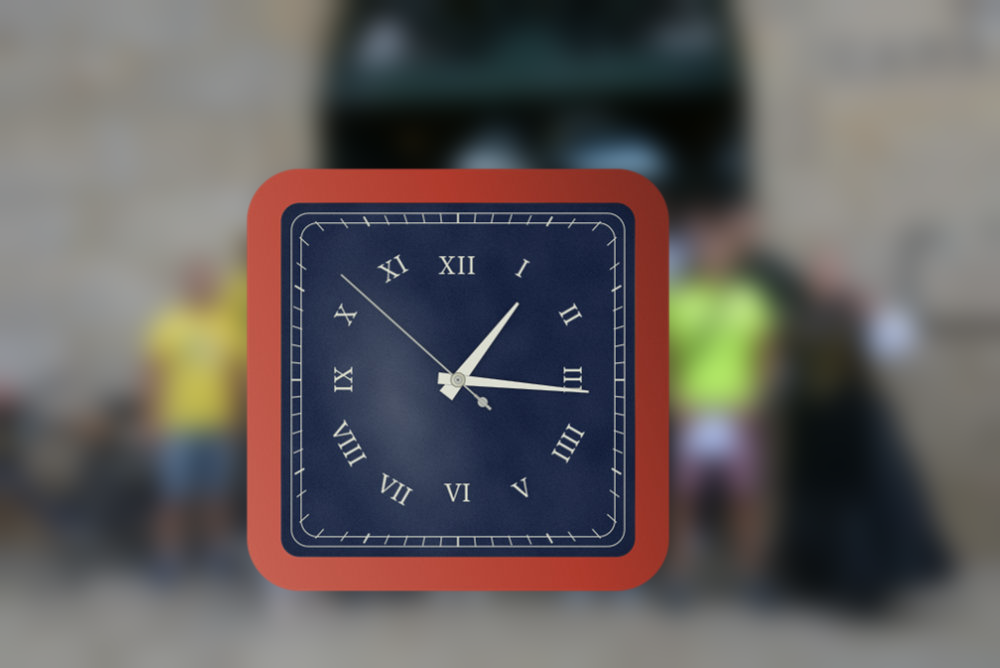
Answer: 1.15.52
